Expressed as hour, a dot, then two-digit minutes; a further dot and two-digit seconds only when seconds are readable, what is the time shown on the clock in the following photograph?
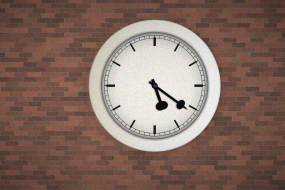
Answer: 5.21
